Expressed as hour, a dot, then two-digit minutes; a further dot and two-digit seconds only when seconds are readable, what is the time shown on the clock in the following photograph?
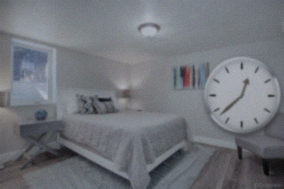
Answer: 12.38
